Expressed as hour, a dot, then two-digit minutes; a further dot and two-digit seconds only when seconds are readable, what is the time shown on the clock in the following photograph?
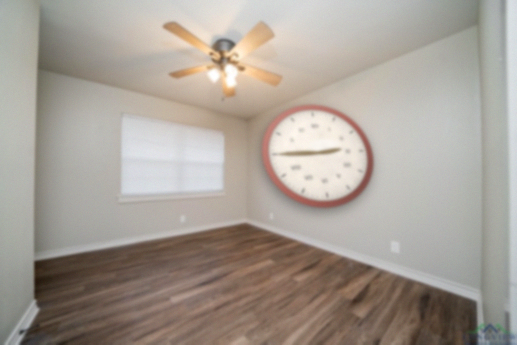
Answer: 2.45
